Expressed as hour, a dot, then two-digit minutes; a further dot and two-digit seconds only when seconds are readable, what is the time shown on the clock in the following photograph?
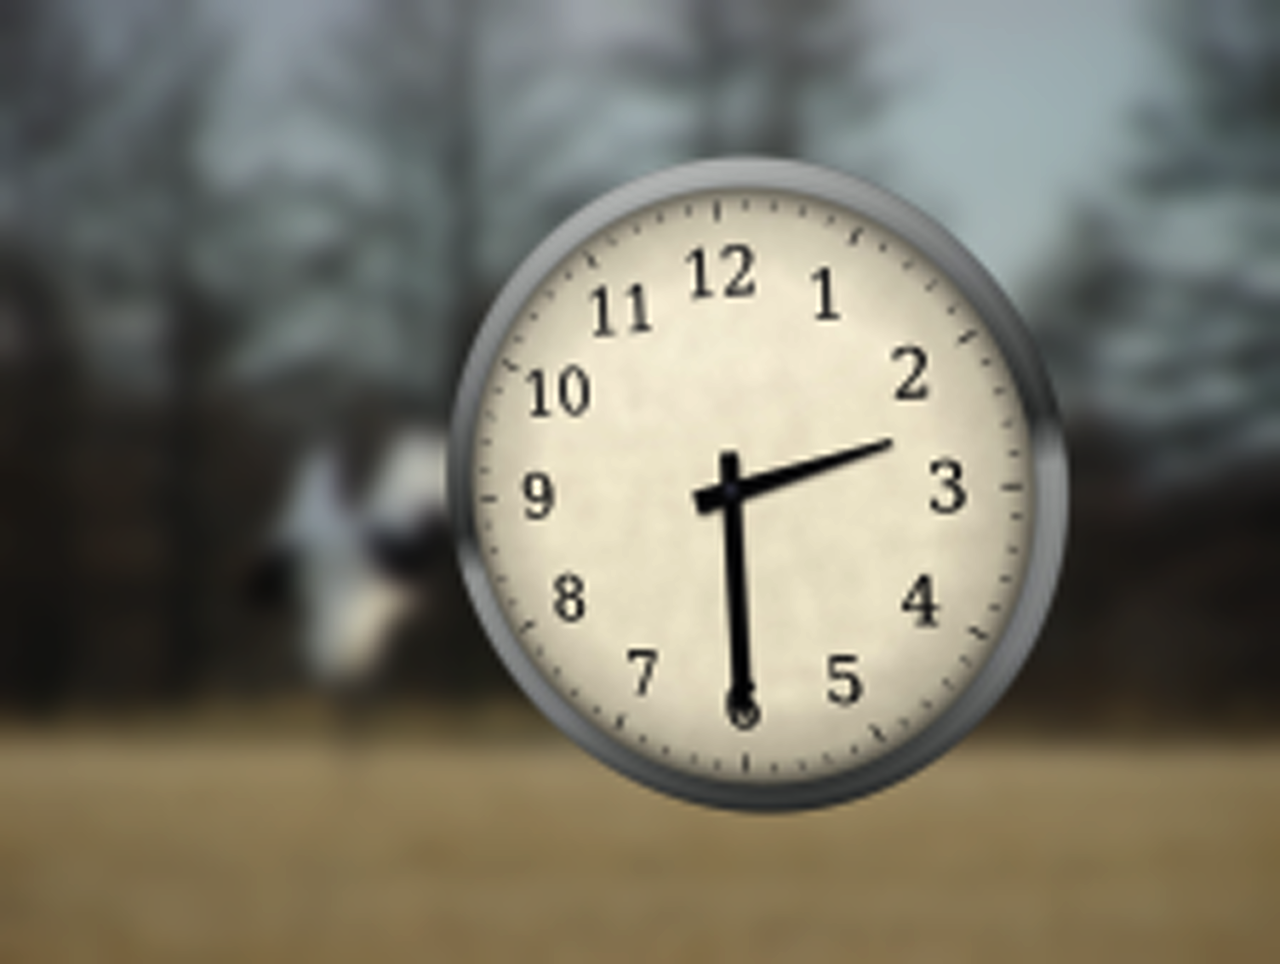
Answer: 2.30
